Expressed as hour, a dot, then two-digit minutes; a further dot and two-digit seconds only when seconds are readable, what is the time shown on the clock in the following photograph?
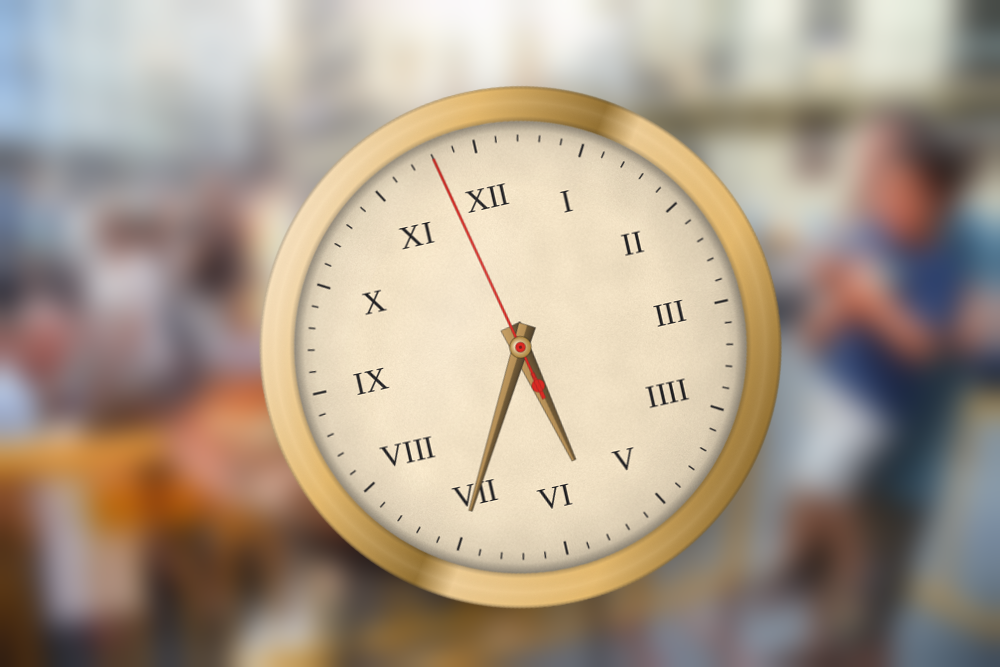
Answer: 5.34.58
